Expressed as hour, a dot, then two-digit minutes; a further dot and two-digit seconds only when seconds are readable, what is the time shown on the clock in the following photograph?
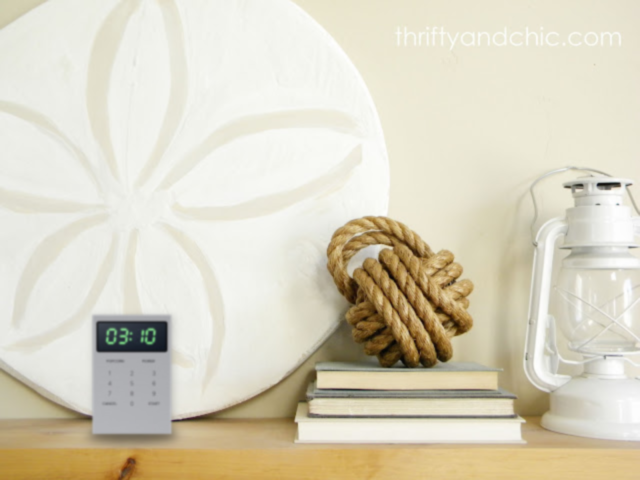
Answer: 3.10
